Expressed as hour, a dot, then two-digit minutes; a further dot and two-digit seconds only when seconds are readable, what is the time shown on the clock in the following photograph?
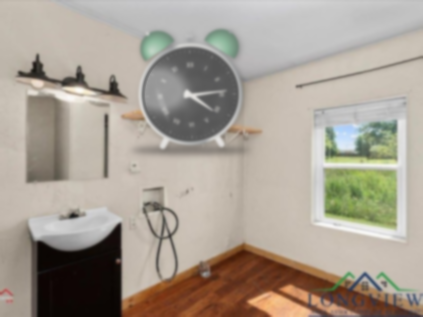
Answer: 4.14
